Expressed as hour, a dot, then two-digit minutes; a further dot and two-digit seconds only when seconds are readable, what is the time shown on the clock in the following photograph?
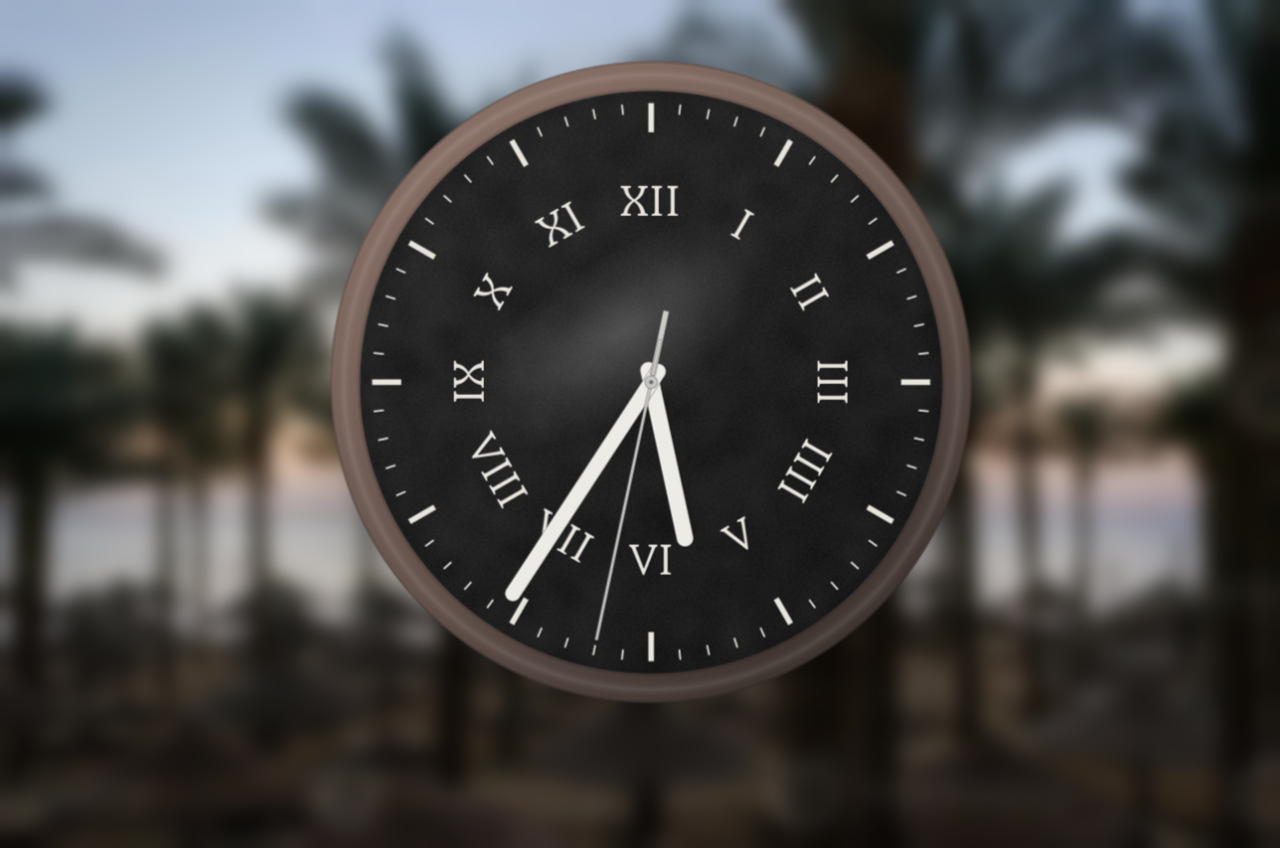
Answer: 5.35.32
